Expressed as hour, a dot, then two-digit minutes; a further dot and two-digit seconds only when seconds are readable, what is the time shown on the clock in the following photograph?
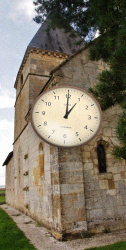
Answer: 1.00
